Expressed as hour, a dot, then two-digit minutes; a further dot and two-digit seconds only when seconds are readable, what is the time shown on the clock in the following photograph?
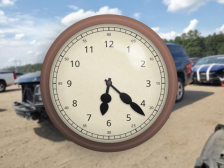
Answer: 6.22
